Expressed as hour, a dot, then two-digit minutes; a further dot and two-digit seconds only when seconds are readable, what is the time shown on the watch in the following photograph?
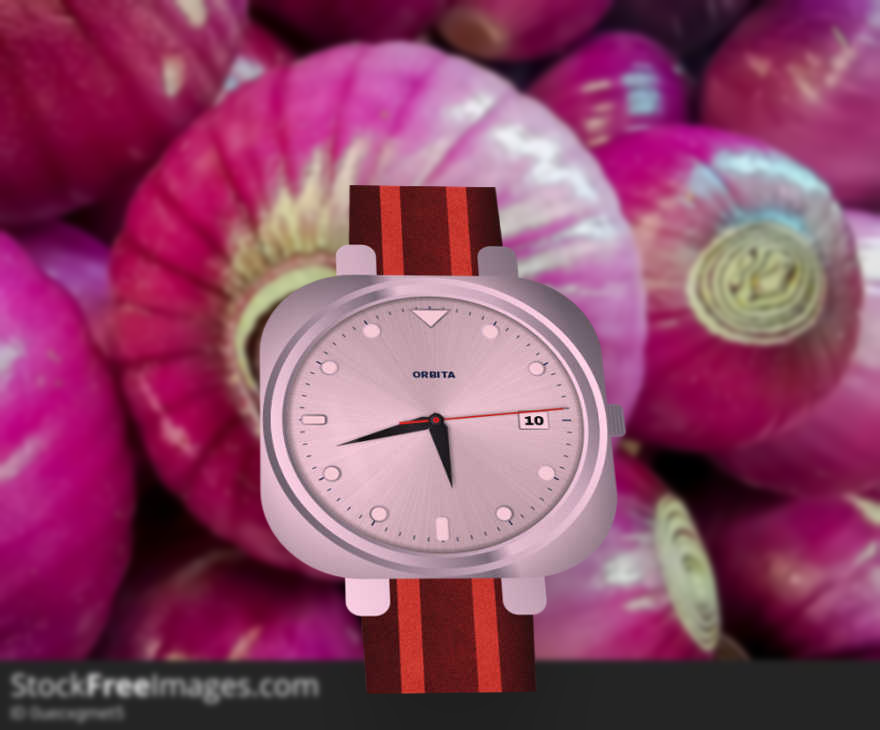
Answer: 5.42.14
